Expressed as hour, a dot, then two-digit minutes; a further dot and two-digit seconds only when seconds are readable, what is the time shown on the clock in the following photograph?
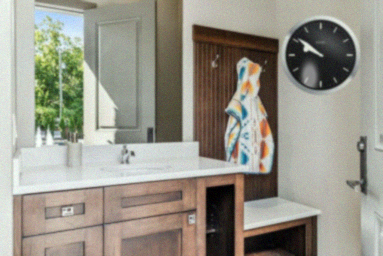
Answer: 9.51
